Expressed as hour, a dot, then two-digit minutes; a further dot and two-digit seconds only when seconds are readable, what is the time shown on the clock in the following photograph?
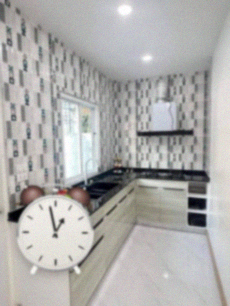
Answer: 12.58
